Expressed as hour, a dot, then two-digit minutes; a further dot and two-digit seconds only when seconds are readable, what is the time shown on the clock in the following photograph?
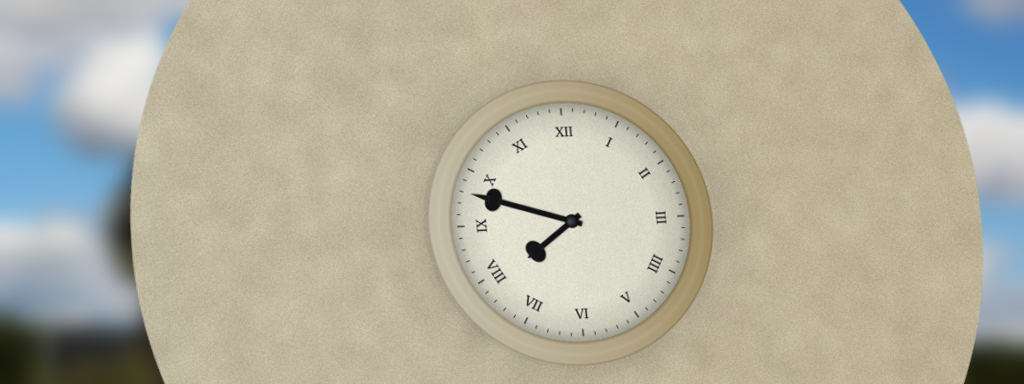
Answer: 7.48
